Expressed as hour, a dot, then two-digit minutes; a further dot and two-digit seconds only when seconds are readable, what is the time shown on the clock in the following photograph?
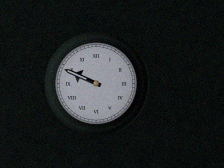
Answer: 9.49
